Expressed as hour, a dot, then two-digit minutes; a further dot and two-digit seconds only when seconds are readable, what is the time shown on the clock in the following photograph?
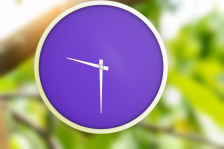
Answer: 9.30
